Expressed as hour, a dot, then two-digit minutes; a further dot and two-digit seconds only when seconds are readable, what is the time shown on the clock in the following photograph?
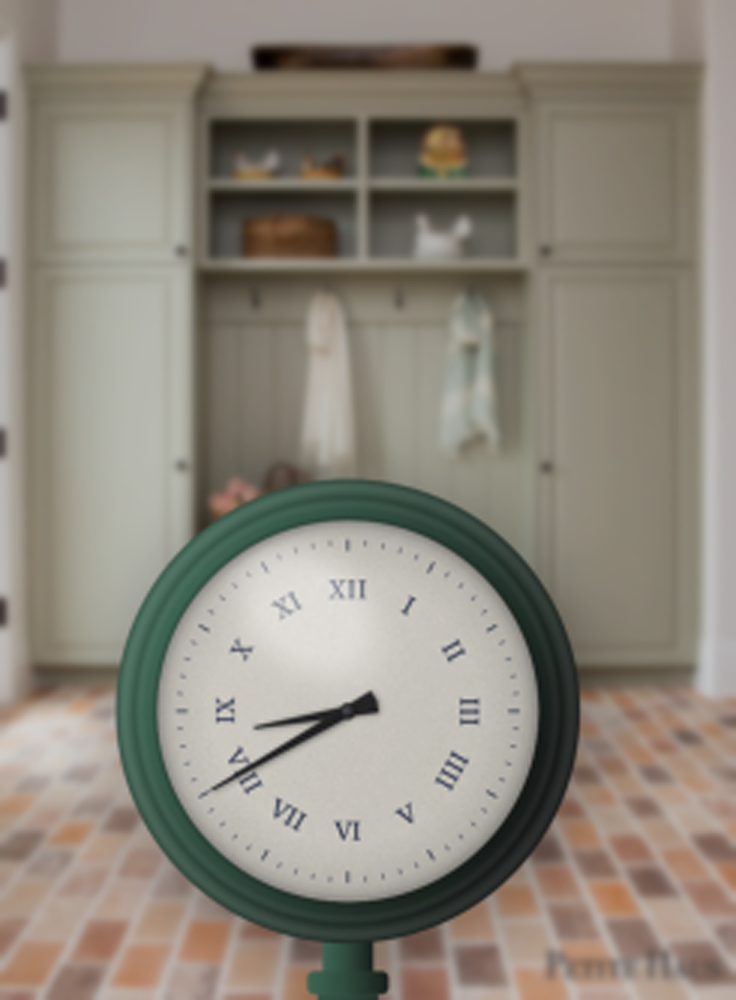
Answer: 8.40
